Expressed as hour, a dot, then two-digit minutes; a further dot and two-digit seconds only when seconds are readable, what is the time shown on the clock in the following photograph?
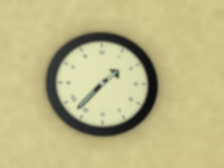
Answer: 1.37
